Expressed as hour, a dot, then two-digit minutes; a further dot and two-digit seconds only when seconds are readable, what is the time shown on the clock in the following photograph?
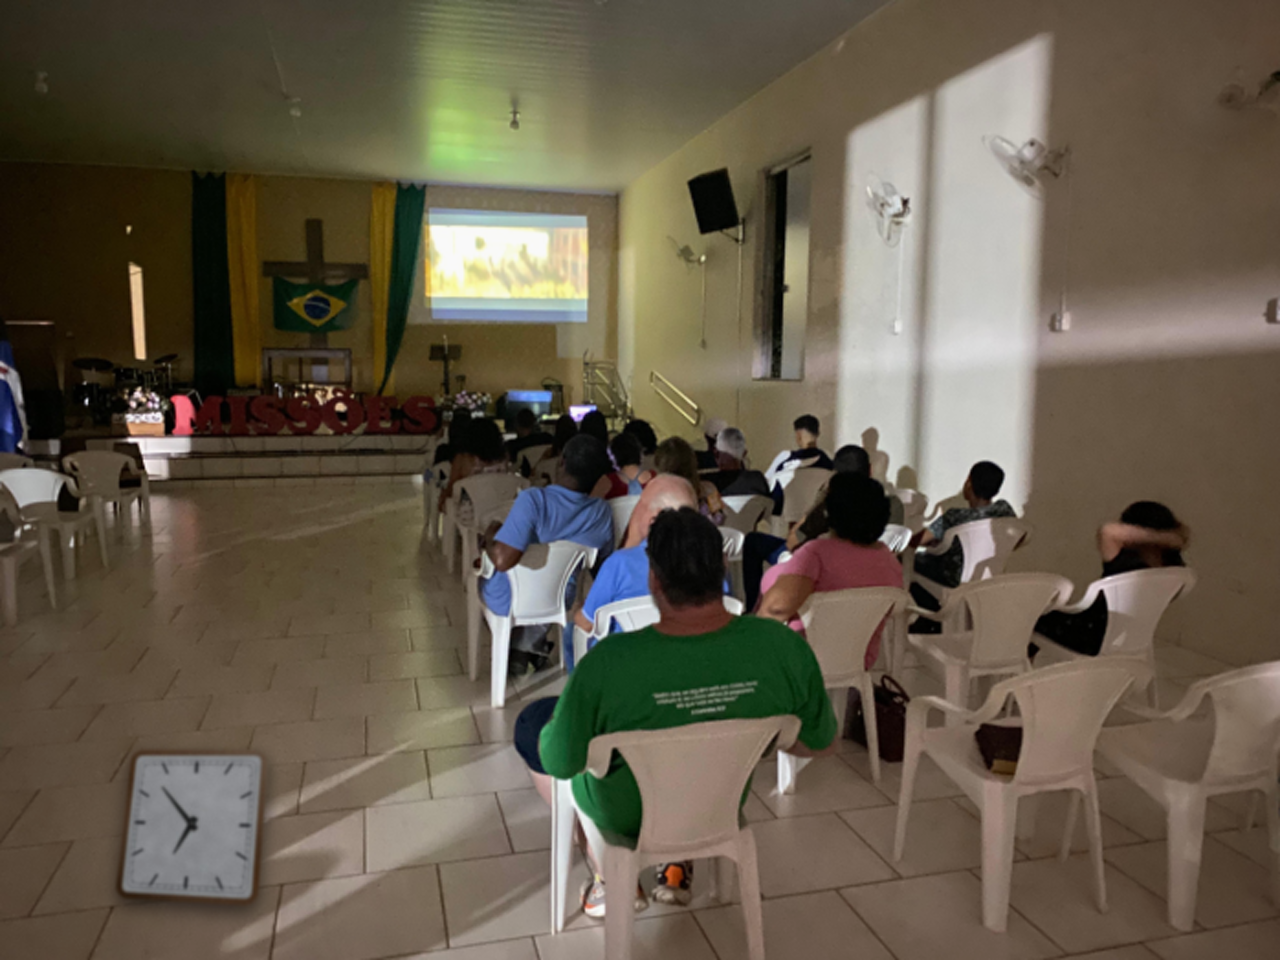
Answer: 6.53
